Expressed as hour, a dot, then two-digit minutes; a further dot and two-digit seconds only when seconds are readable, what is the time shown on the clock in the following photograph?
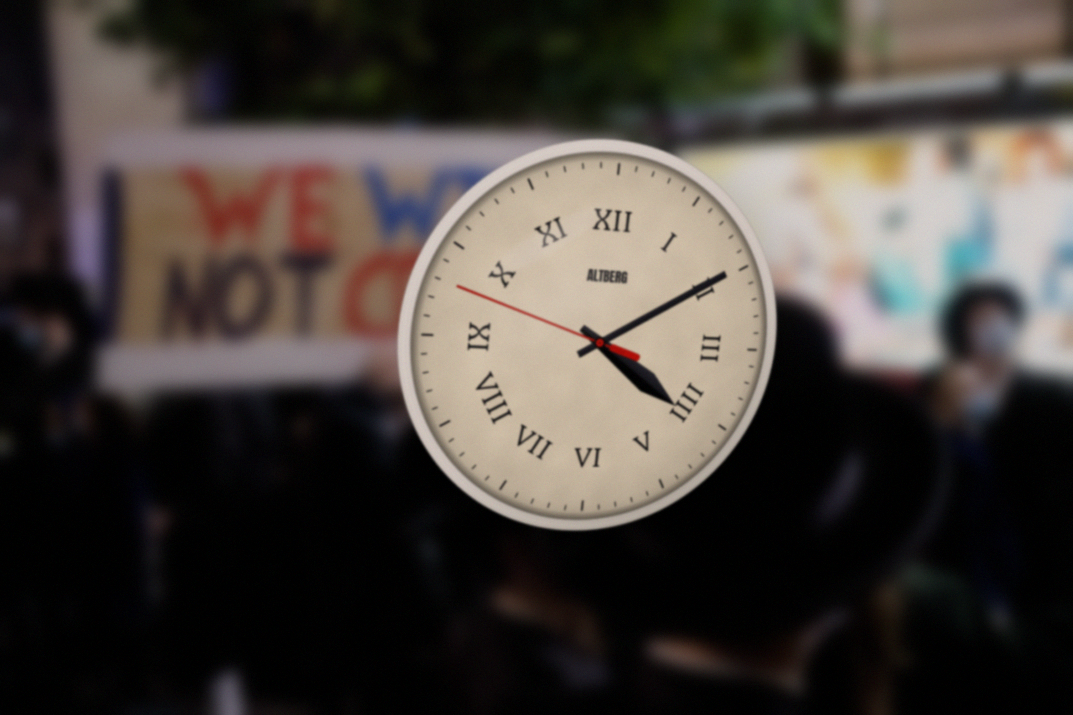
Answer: 4.09.48
